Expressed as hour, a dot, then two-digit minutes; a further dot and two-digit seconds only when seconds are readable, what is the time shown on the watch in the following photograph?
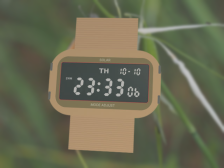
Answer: 23.33.06
